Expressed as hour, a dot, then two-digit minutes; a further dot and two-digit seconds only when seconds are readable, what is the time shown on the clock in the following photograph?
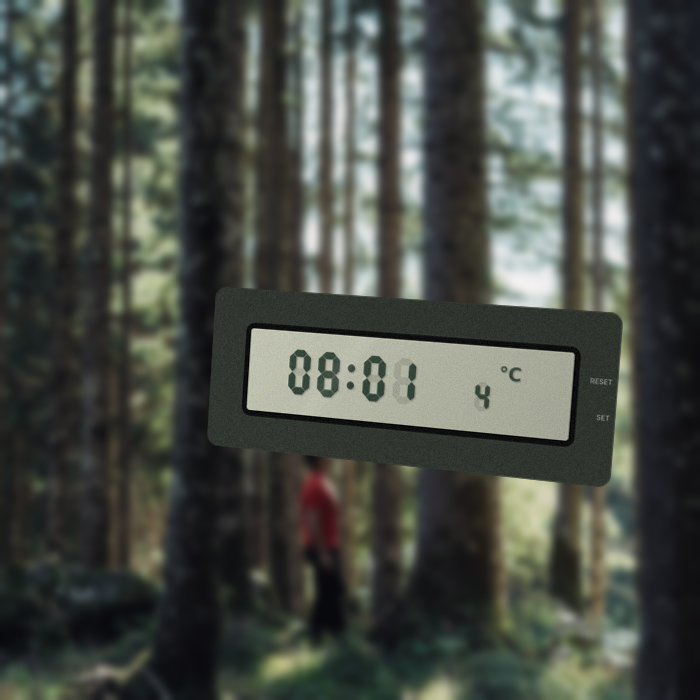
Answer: 8.01
